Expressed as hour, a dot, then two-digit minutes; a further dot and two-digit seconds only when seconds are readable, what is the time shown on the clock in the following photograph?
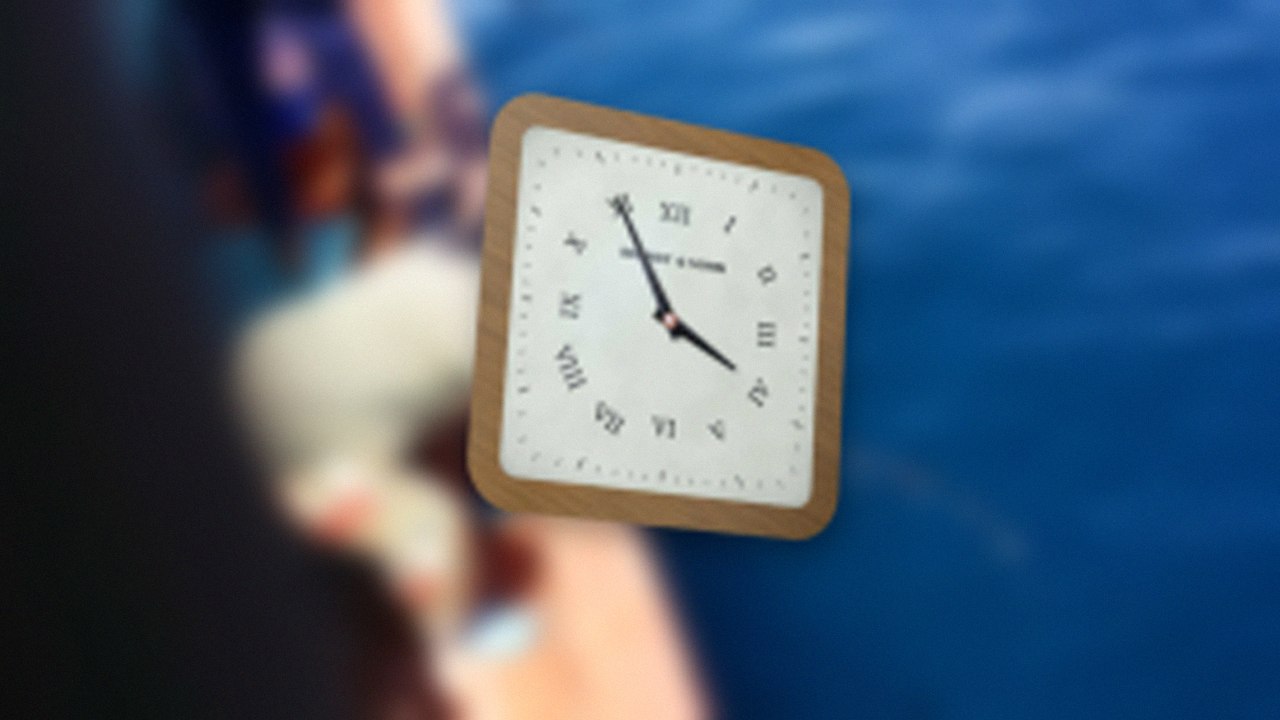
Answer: 3.55
